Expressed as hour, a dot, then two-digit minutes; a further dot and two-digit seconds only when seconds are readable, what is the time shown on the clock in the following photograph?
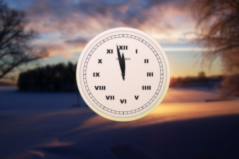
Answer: 11.58
